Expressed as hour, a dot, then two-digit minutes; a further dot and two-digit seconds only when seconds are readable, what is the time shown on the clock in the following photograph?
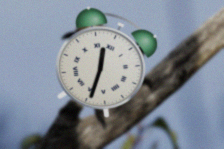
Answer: 11.29
